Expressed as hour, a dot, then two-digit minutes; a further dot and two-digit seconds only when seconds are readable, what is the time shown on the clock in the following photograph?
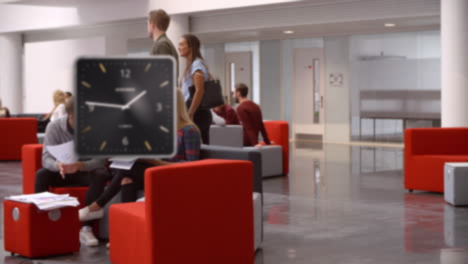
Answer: 1.46
